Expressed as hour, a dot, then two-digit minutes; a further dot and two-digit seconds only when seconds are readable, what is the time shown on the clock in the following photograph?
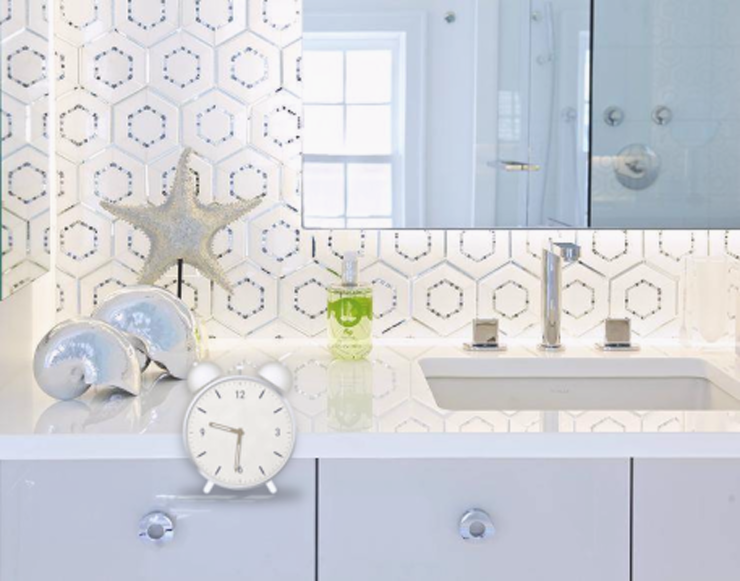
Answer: 9.31
